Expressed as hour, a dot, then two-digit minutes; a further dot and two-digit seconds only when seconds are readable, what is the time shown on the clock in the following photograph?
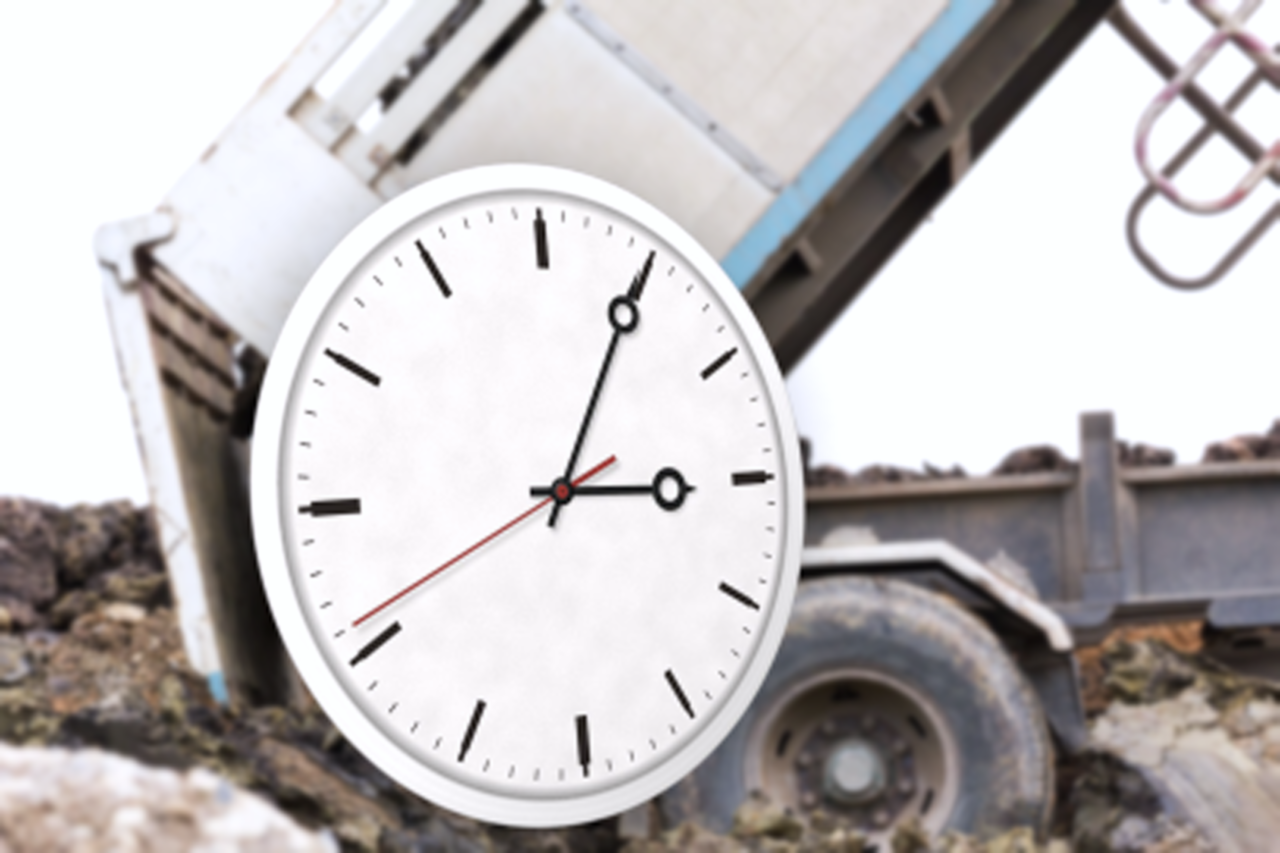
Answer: 3.04.41
